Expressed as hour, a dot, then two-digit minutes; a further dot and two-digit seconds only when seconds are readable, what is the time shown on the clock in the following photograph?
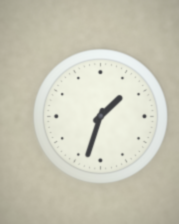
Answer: 1.33
